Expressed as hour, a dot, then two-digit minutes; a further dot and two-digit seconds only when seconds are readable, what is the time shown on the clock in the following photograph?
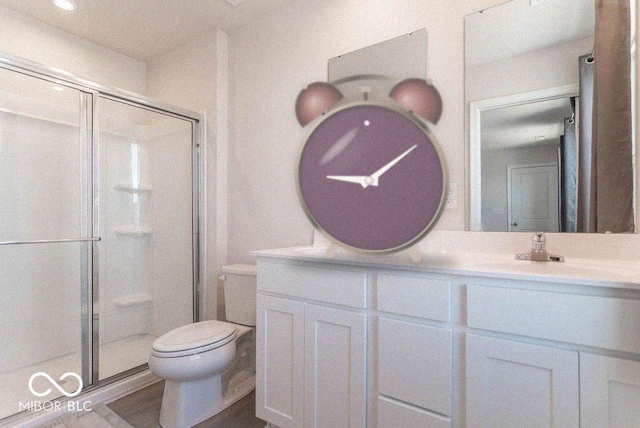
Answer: 9.09
